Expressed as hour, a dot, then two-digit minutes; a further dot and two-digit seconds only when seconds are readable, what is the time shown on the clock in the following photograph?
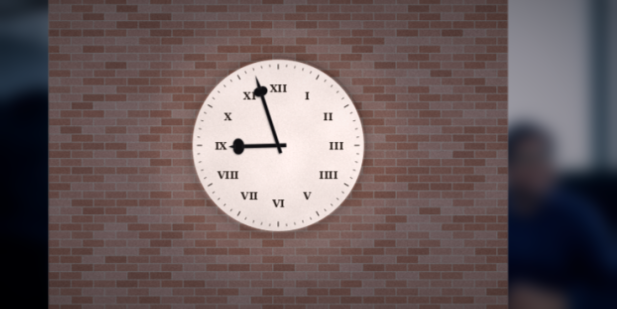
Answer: 8.57
